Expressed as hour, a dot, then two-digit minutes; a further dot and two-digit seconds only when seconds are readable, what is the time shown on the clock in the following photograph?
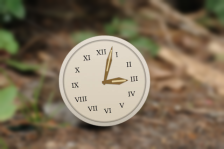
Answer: 3.03
